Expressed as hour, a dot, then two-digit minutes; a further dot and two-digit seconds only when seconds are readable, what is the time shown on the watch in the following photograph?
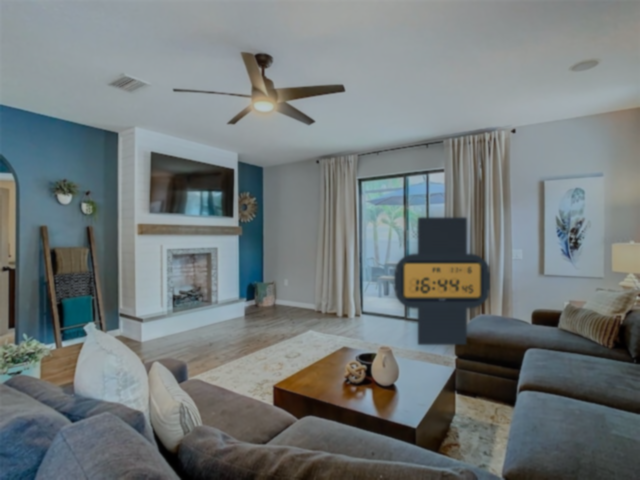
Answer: 16.44
